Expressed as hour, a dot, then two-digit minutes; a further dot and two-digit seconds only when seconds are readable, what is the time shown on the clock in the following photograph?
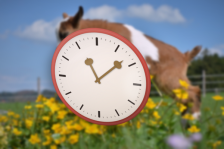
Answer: 11.08
